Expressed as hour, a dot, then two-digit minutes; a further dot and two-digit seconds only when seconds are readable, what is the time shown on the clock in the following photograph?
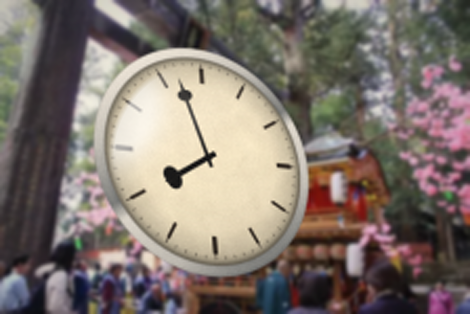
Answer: 7.57
